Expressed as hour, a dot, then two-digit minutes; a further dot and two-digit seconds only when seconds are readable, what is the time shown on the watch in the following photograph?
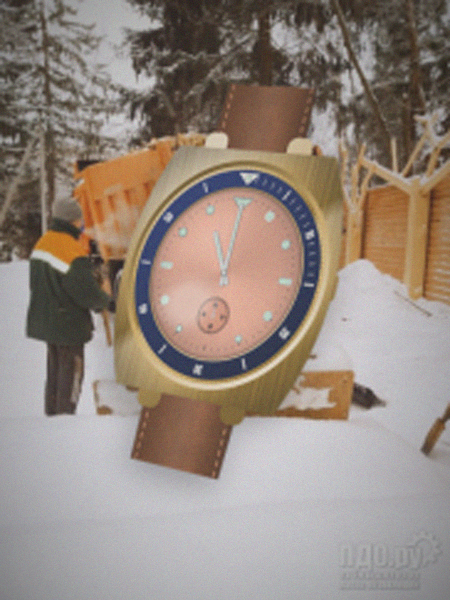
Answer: 11.00
